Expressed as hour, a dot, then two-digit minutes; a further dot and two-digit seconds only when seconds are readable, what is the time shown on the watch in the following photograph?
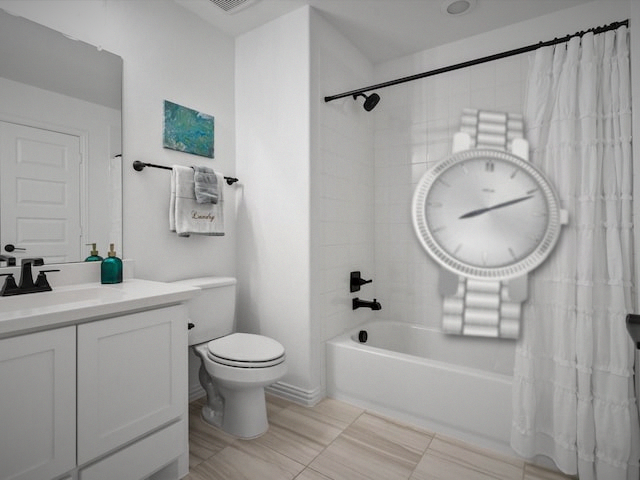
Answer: 8.11
